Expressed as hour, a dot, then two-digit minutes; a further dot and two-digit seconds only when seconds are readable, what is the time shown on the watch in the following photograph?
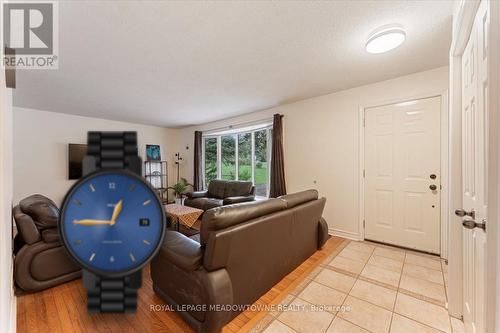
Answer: 12.45
